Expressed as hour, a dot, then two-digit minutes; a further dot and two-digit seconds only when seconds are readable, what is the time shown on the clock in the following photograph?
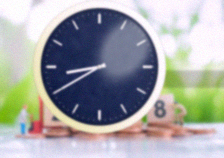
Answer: 8.40
